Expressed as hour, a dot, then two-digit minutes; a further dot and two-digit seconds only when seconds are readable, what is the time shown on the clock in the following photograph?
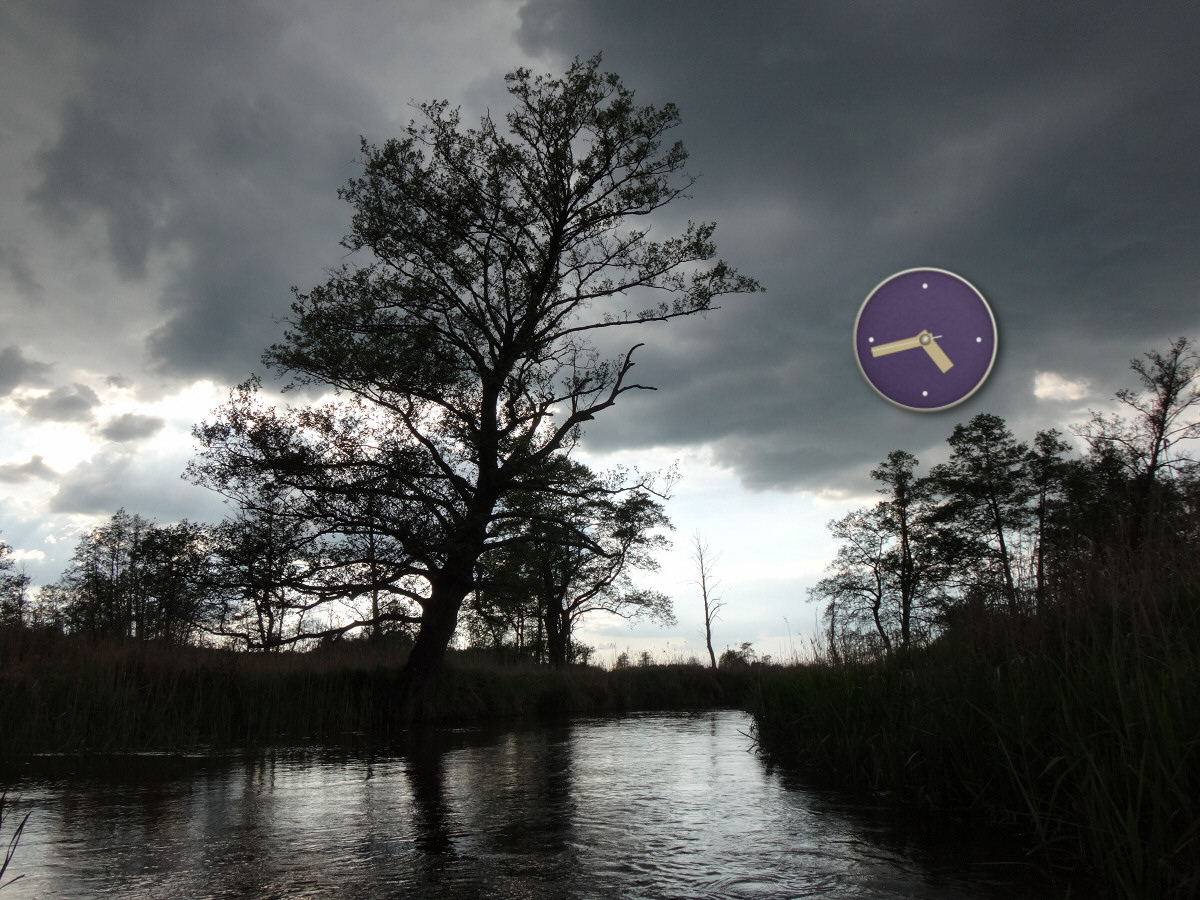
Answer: 4.42.43
